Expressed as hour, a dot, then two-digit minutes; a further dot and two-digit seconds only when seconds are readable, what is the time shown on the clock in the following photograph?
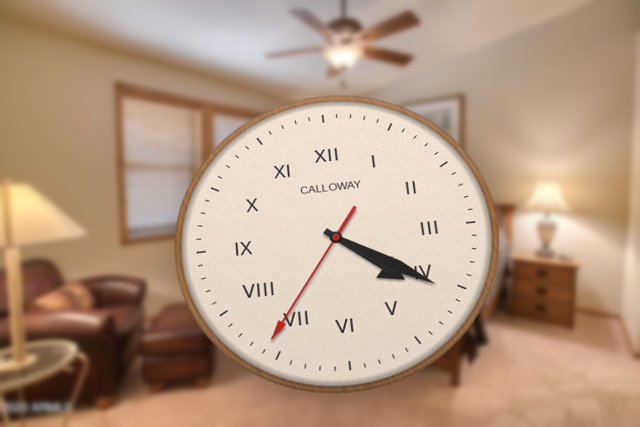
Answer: 4.20.36
